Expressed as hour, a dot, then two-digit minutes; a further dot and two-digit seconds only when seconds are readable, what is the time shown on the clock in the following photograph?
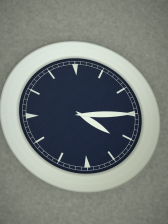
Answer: 4.15
